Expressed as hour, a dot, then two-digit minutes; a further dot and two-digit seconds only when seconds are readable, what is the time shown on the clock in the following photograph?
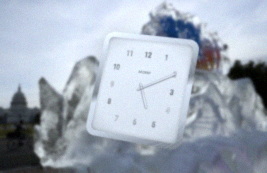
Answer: 5.10
